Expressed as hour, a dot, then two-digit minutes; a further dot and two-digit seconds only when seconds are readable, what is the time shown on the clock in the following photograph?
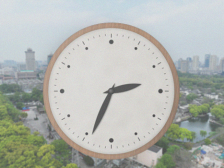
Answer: 2.34
